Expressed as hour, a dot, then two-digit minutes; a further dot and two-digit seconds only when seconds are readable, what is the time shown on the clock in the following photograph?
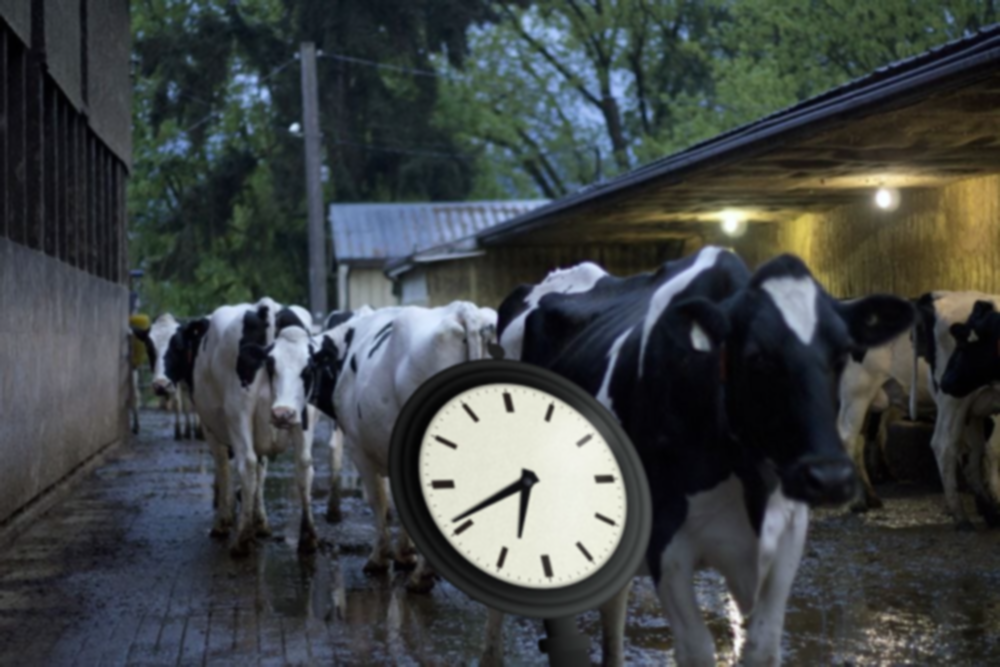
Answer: 6.41
